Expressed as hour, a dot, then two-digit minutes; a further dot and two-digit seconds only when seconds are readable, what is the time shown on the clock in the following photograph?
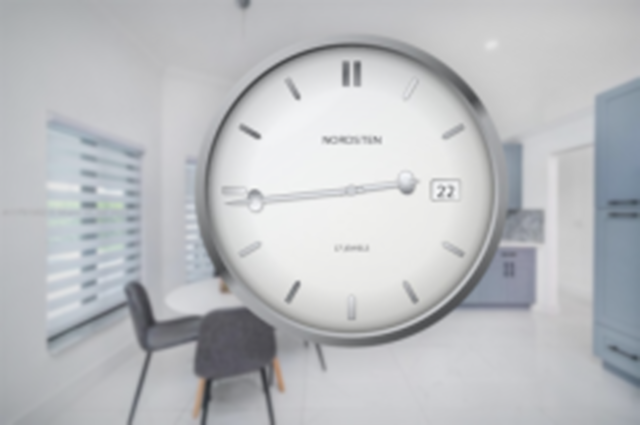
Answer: 2.44
